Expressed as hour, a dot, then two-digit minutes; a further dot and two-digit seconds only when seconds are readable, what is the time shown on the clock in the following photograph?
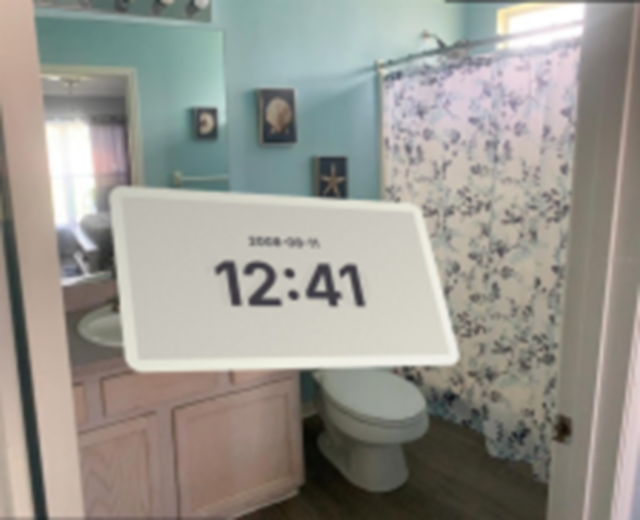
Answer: 12.41
